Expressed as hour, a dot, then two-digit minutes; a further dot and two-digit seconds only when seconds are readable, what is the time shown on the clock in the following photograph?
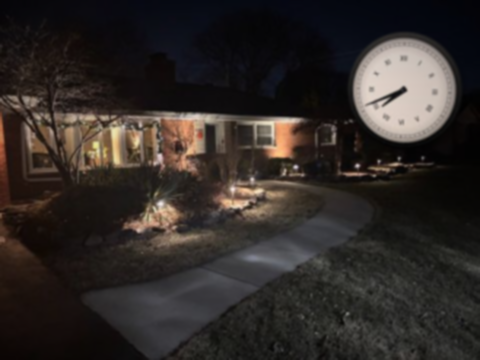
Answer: 7.41
